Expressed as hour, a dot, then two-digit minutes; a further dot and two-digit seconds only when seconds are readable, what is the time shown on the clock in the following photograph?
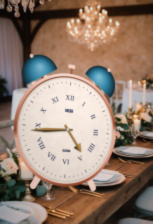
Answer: 4.44
